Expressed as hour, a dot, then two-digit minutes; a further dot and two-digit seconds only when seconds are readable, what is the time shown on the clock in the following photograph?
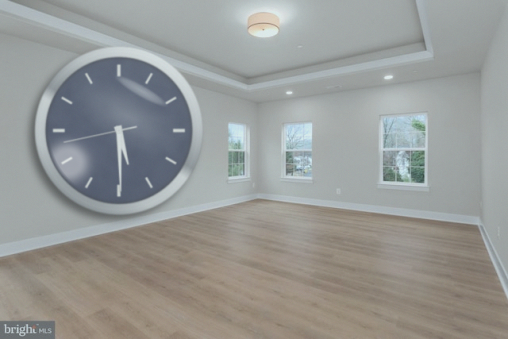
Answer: 5.29.43
